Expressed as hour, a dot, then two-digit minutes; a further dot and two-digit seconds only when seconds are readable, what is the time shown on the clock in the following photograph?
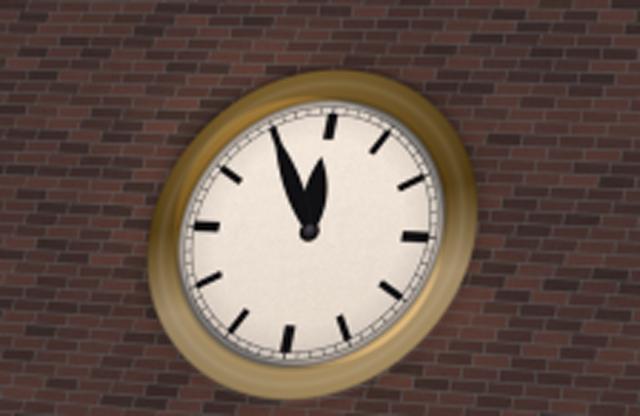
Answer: 11.55
